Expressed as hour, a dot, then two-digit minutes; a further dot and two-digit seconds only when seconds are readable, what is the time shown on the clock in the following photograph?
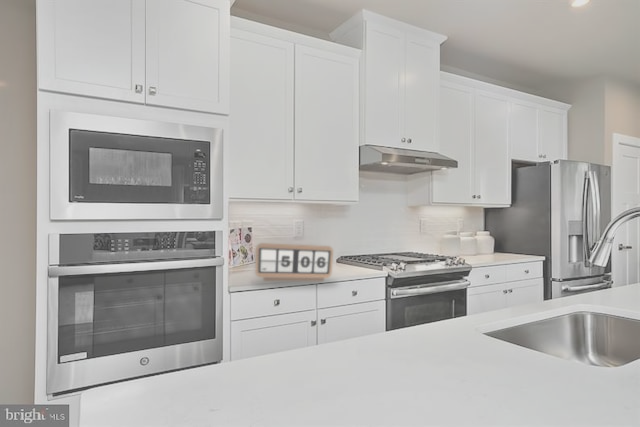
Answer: 5.06
